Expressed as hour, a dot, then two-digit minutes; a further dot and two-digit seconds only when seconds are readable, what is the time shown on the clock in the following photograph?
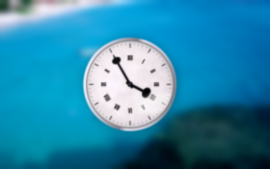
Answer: 3.55
